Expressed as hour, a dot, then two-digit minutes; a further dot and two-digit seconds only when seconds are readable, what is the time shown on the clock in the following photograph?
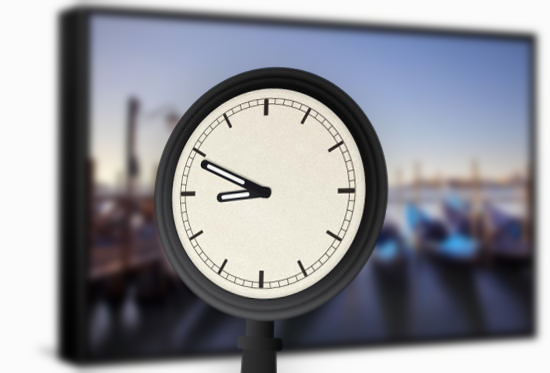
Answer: 8.49
